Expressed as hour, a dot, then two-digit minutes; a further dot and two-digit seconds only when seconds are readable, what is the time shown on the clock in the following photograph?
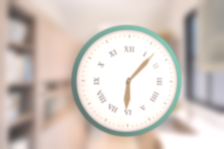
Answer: 6.07
